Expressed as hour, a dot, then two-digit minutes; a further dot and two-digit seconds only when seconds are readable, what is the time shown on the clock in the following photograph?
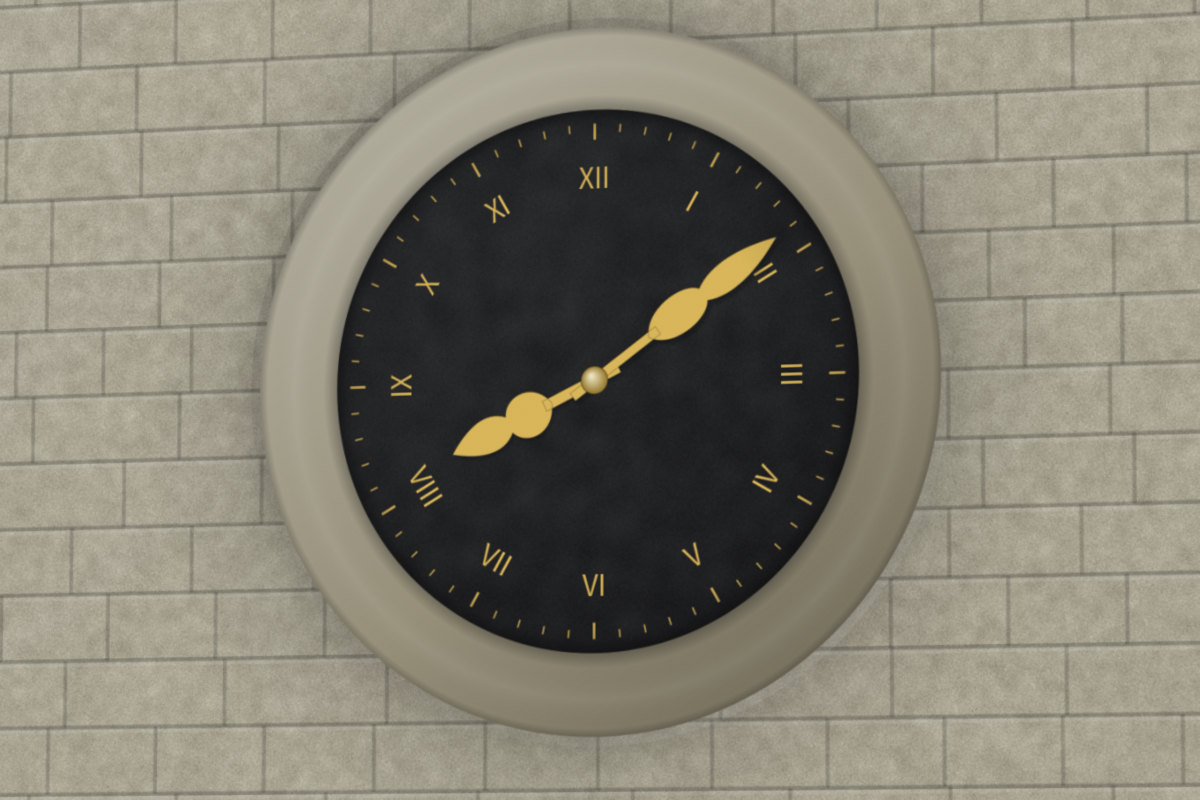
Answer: 8.09
